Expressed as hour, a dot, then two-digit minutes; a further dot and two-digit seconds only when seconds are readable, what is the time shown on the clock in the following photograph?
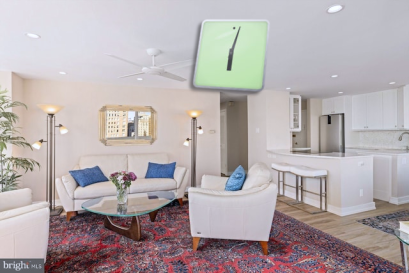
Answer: 6.02
